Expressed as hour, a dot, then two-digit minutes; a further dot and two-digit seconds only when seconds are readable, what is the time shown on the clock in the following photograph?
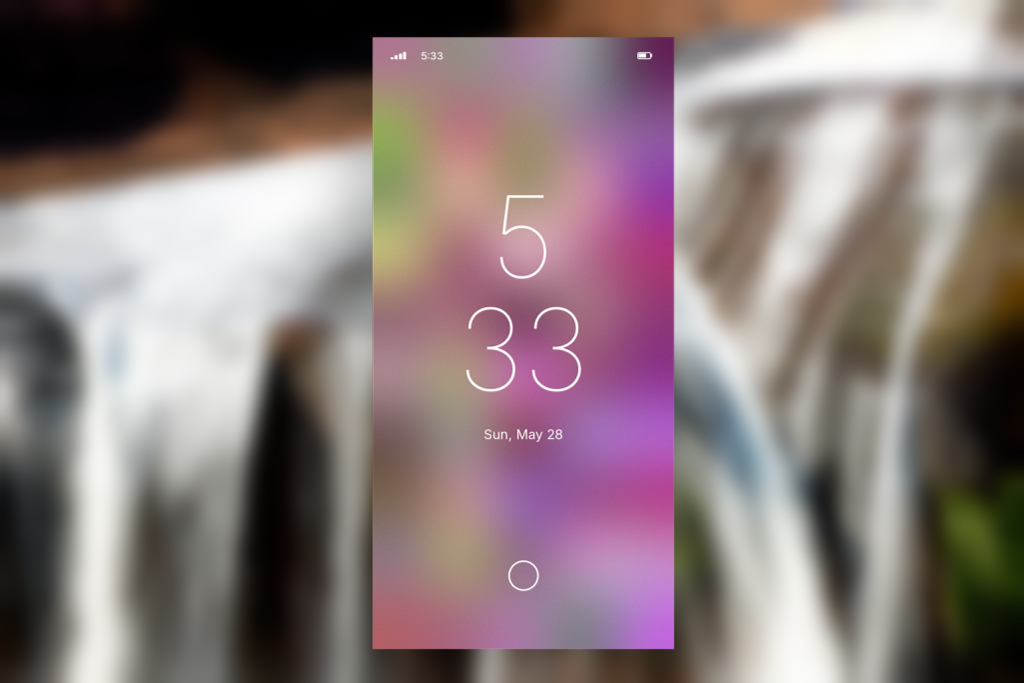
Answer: 5.33
